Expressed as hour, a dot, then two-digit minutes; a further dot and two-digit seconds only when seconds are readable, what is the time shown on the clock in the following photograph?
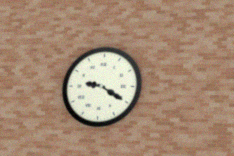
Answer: 9.20
